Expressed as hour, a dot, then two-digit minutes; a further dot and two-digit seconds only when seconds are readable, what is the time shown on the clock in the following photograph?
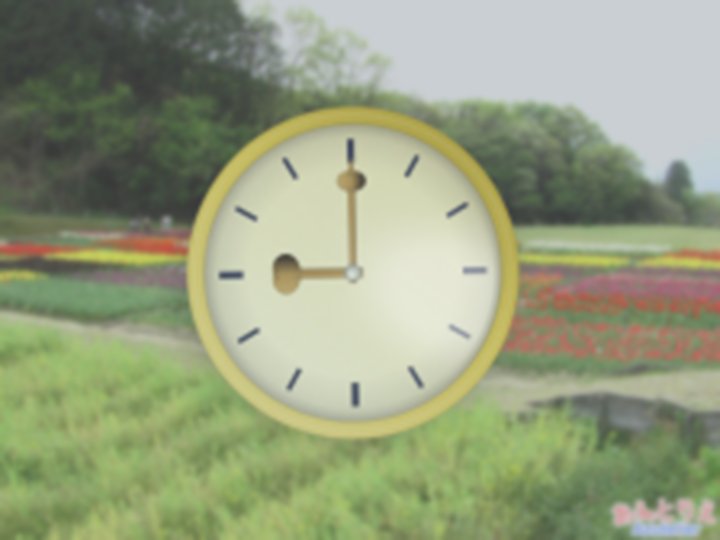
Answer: 9.00
